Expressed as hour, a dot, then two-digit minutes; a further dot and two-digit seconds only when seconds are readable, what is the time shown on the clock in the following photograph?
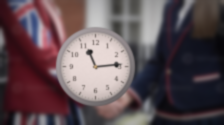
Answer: 11.14
